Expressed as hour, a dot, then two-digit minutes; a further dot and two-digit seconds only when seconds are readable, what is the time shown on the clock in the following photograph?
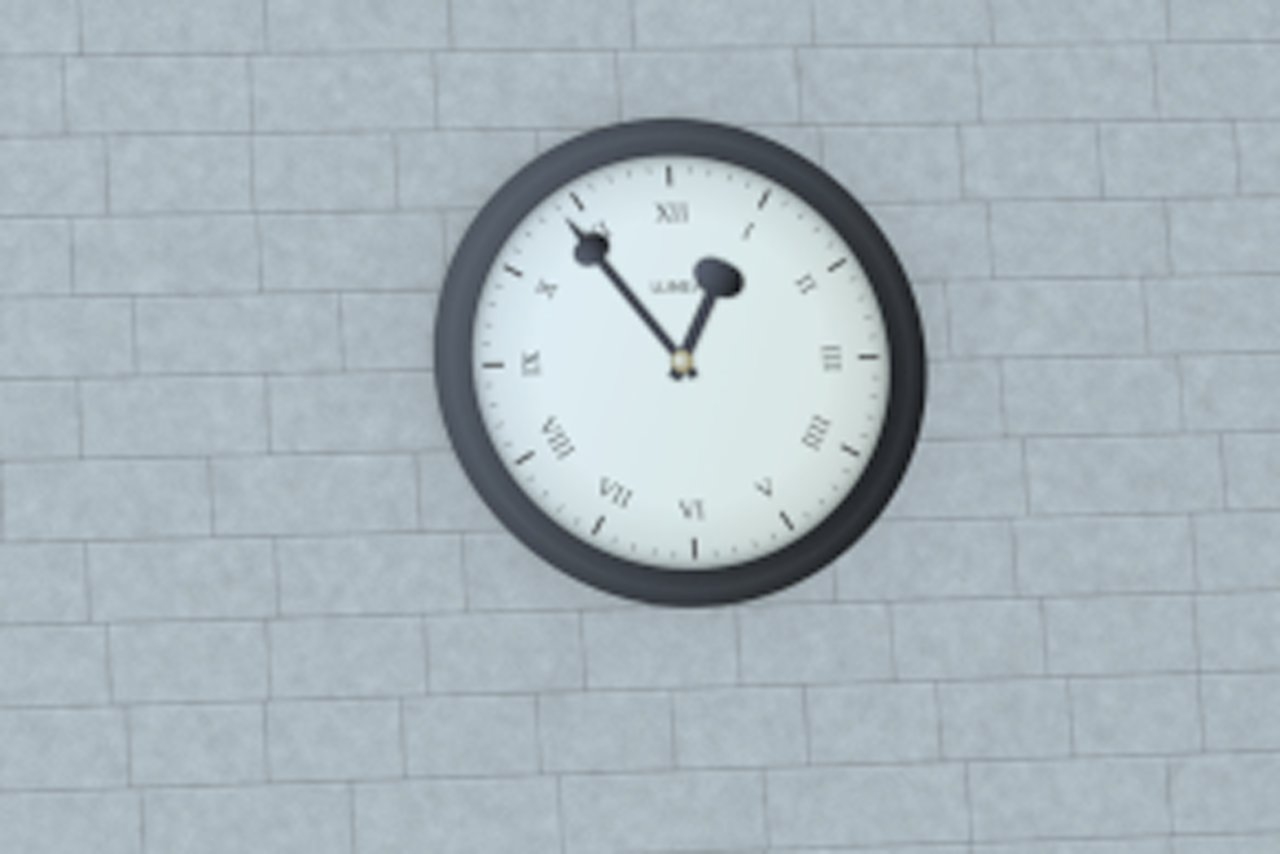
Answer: 12.54
